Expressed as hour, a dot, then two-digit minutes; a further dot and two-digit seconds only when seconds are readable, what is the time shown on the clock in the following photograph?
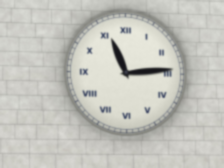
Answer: 11.14
